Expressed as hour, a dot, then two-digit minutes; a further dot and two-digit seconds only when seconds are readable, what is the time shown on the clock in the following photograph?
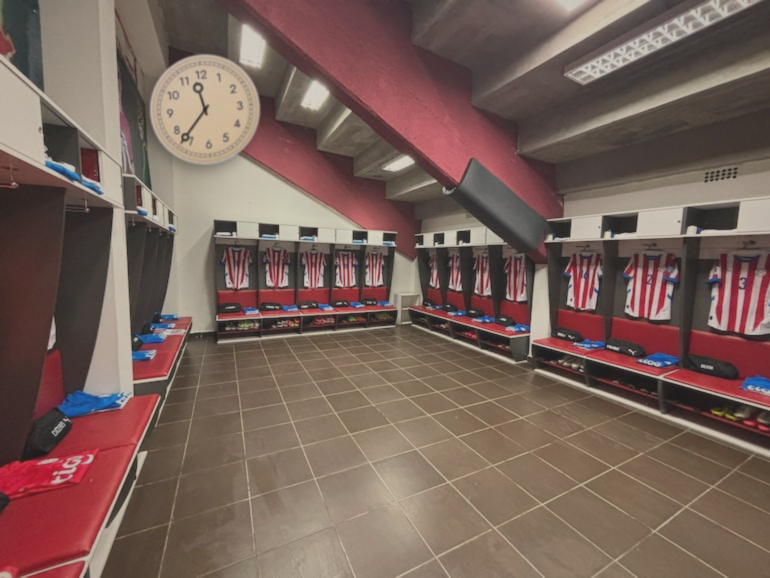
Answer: 11.37
